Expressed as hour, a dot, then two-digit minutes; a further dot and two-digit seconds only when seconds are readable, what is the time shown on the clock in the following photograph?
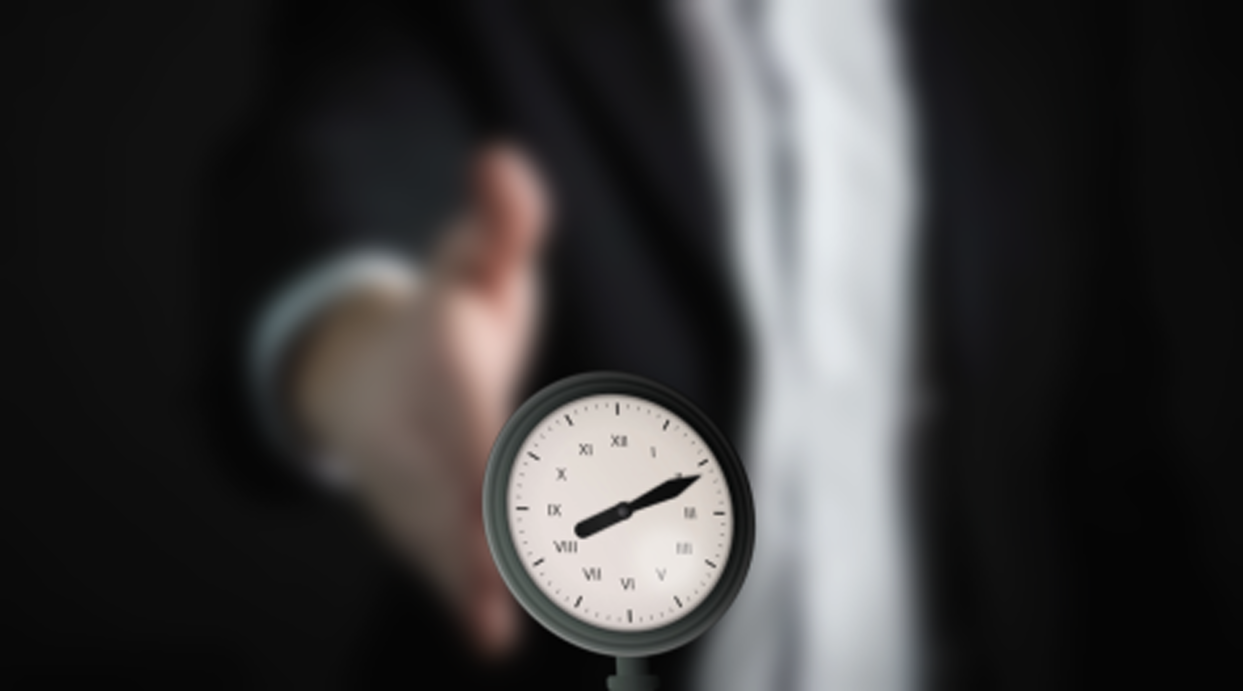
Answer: 8.11
